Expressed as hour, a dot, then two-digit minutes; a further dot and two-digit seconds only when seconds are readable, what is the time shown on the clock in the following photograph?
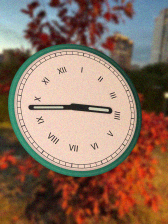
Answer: 3.48
